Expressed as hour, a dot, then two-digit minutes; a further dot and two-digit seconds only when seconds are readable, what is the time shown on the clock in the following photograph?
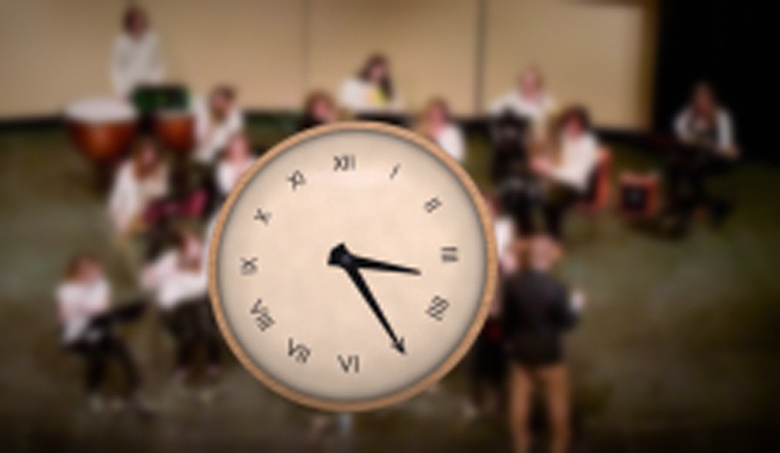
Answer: 3.25
